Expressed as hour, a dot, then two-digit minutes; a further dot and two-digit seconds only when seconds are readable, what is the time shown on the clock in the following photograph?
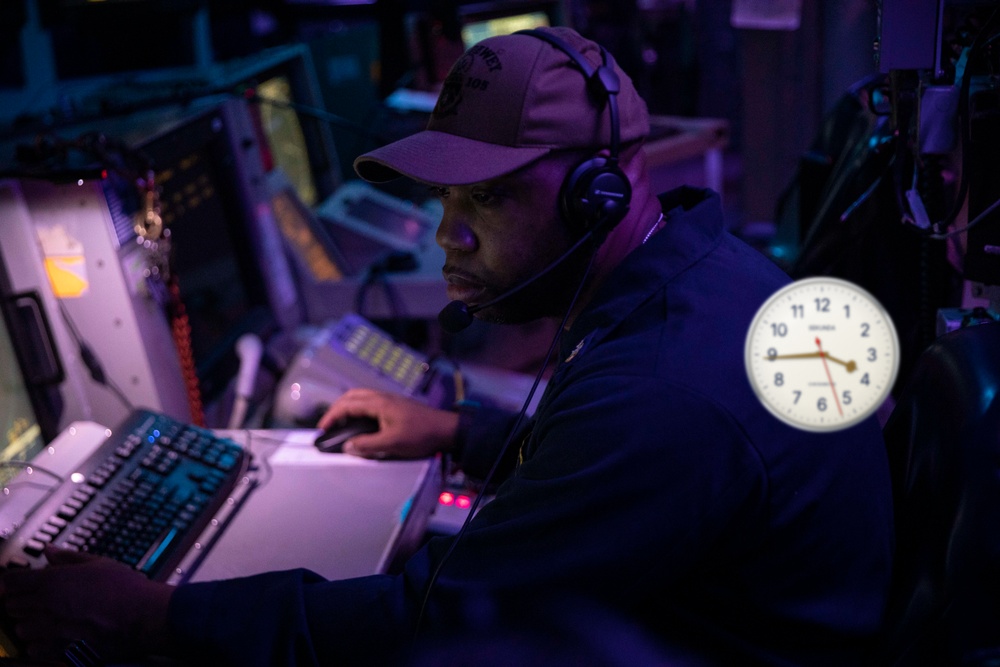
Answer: 3.44.27
